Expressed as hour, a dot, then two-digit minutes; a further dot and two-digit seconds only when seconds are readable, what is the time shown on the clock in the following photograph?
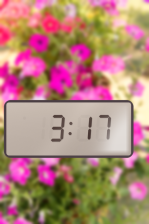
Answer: 3.17
